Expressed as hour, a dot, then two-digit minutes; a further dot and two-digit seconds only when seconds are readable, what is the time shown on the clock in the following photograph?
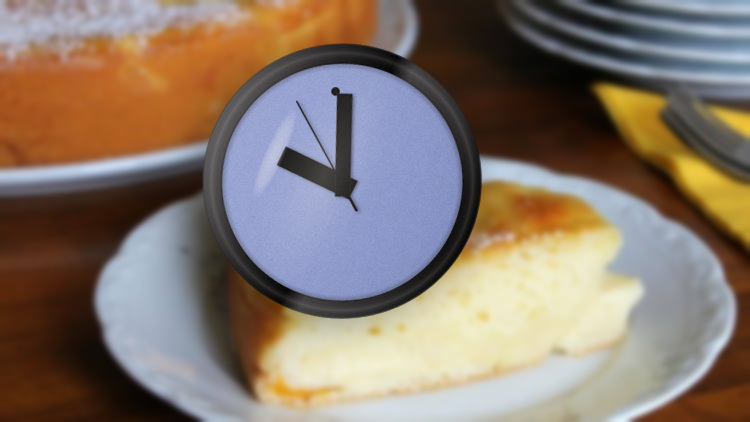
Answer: 10.00.56
